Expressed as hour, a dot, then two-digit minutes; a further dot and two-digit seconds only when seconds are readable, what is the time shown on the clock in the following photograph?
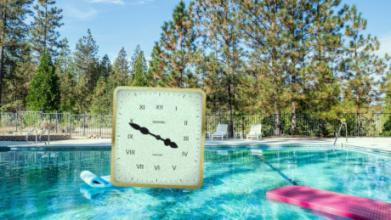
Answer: 3.49
